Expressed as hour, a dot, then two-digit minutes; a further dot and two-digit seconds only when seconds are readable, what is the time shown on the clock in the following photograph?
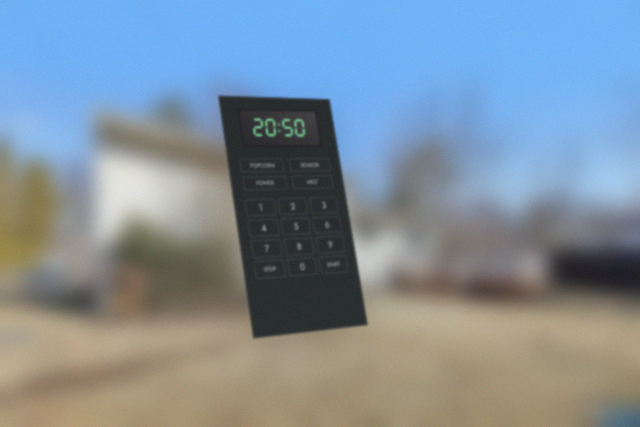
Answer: 20.50
